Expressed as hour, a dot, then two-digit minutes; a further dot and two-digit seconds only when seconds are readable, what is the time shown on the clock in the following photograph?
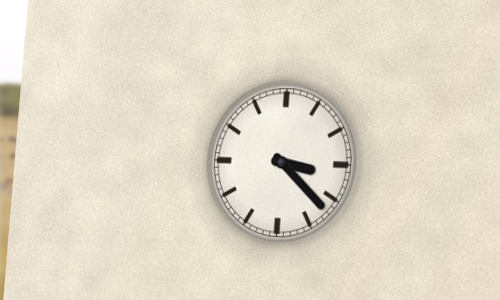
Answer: 3.22
